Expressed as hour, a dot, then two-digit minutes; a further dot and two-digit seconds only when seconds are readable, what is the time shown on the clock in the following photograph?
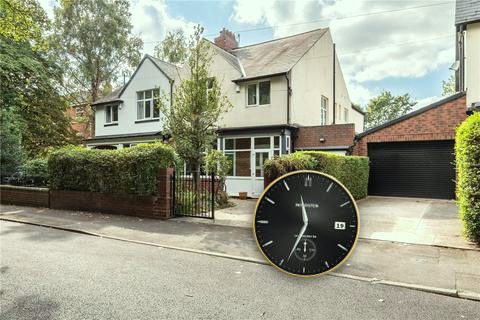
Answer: 11.34
